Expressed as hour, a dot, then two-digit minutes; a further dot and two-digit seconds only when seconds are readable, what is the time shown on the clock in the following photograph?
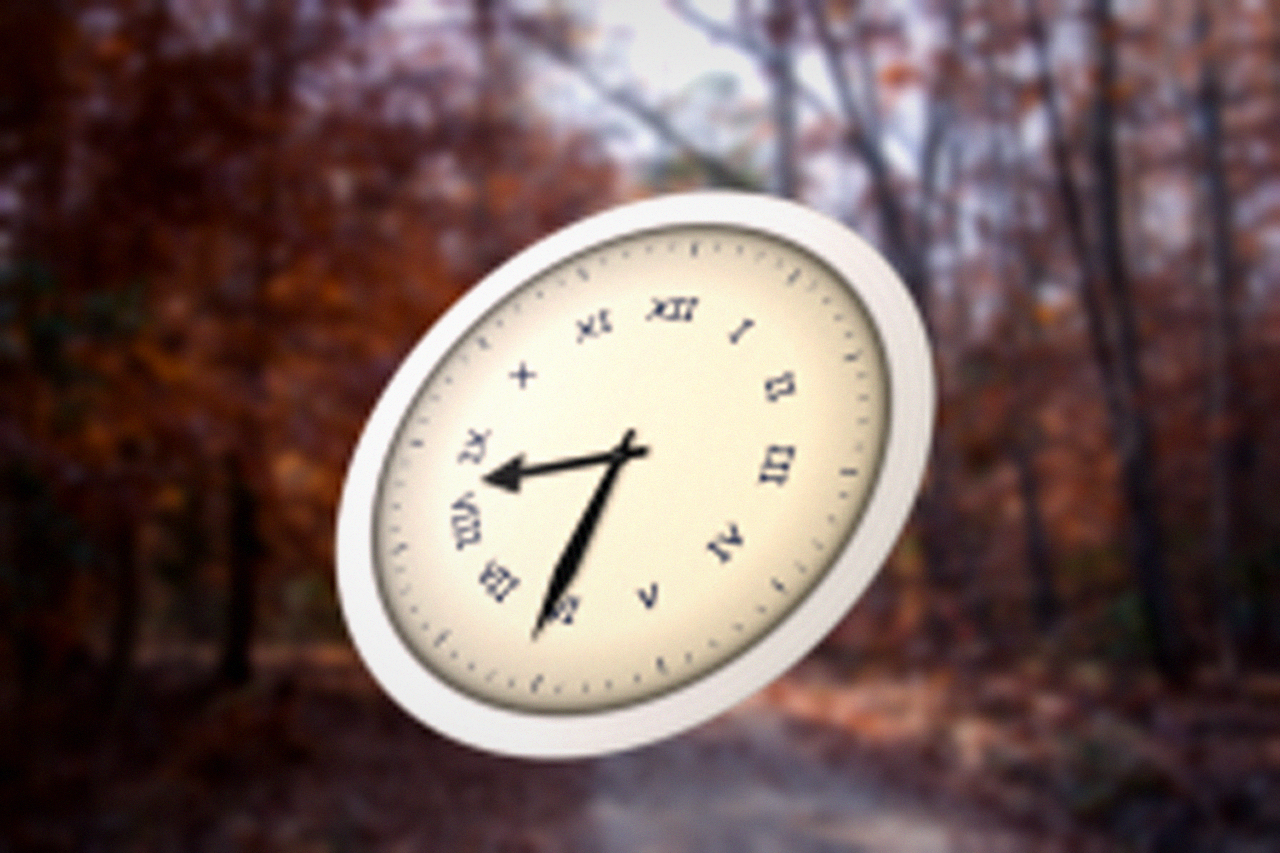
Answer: 8.31
